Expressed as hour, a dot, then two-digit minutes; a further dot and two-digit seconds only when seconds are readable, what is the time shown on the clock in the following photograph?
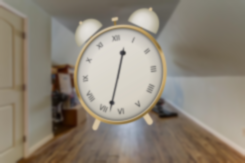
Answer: 12.33
